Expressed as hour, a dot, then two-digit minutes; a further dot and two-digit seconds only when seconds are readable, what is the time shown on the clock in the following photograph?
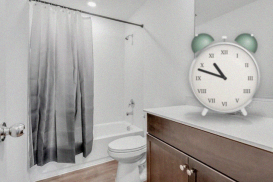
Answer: 10.48
